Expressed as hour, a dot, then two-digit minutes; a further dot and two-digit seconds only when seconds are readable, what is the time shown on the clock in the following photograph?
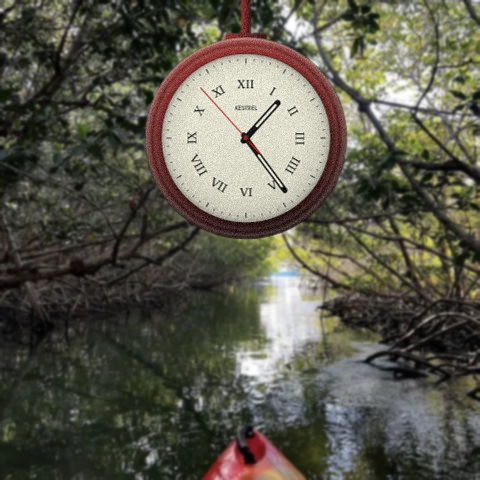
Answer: 1.23.53
